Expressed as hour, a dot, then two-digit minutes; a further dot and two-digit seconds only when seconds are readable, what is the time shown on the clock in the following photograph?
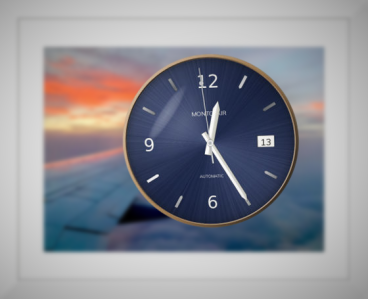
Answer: 12.24.59
